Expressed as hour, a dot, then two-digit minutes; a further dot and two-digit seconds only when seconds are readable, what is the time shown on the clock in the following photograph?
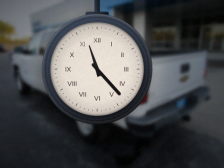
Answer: 11.23
